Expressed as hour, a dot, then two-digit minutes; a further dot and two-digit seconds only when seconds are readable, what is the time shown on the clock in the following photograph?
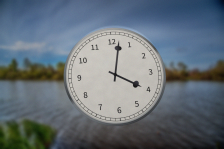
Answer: 4.02
